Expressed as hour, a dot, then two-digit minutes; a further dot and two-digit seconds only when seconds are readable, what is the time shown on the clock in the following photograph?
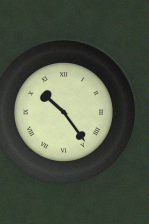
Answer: 10.24
